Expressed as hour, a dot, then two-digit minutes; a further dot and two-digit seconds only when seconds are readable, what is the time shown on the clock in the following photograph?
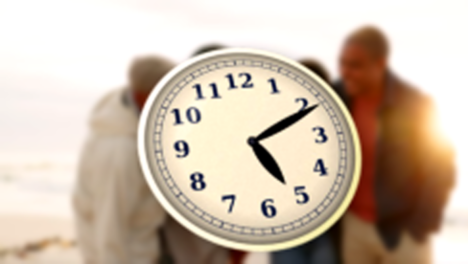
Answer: 5.11
